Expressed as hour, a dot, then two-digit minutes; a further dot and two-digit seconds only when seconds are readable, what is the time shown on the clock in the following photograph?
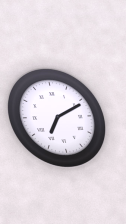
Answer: 7.11
